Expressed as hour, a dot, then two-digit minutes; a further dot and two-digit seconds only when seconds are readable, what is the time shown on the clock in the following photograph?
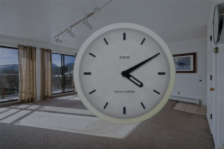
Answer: 4.10
